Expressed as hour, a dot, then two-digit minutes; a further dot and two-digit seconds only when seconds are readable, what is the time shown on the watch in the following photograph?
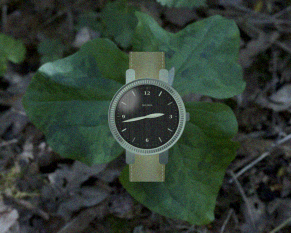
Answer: 2.43
